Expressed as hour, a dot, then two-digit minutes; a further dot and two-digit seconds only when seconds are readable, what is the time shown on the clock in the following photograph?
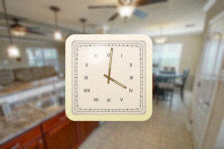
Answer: 4.01
